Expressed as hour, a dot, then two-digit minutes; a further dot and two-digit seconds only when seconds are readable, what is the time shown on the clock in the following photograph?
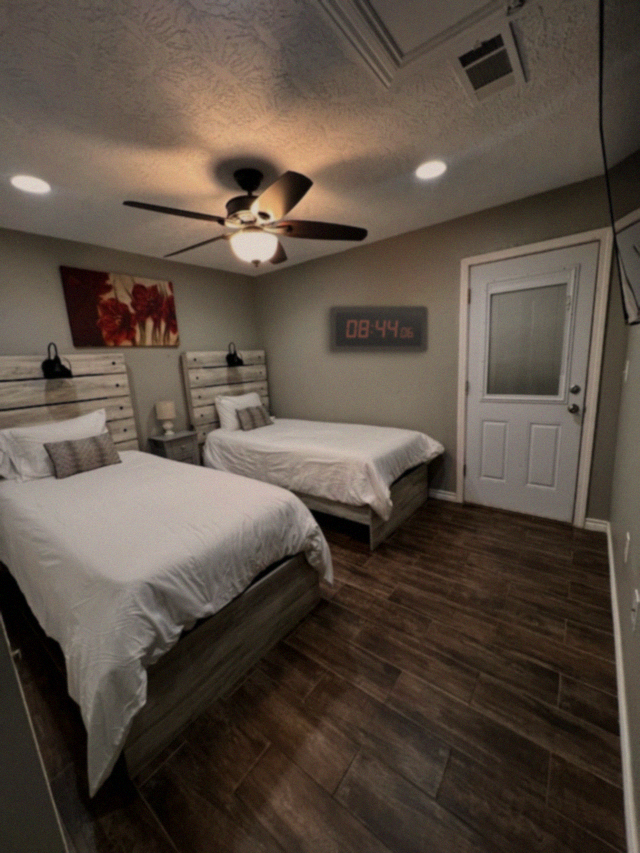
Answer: 8.44
